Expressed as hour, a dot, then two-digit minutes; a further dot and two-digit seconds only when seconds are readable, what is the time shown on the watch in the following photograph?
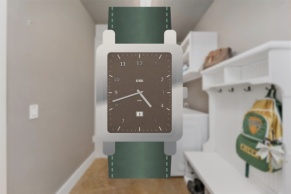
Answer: 4.42
